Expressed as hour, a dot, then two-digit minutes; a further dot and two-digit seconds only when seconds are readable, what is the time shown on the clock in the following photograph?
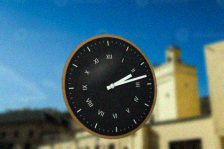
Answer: 2.13
